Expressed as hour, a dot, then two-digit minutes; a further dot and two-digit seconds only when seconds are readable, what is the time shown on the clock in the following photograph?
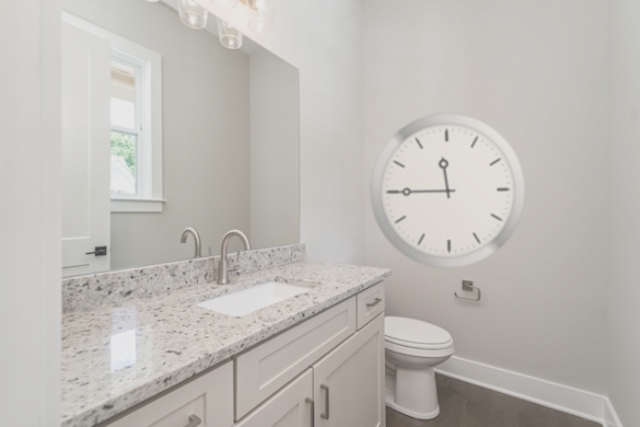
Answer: 11.45
